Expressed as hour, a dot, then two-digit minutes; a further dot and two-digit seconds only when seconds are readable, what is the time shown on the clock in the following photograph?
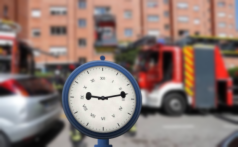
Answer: 9.13
